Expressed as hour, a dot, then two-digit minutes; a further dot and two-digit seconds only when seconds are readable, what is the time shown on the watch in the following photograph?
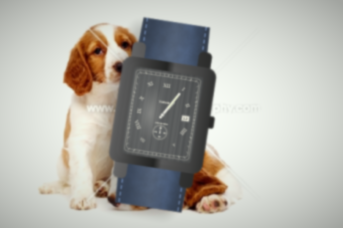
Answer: 1.05
